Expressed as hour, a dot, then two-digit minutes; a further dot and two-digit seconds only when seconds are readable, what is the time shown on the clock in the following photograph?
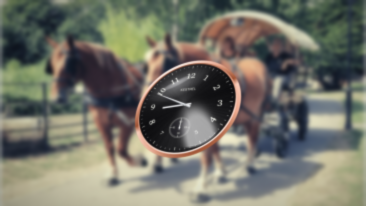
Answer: 8.49
